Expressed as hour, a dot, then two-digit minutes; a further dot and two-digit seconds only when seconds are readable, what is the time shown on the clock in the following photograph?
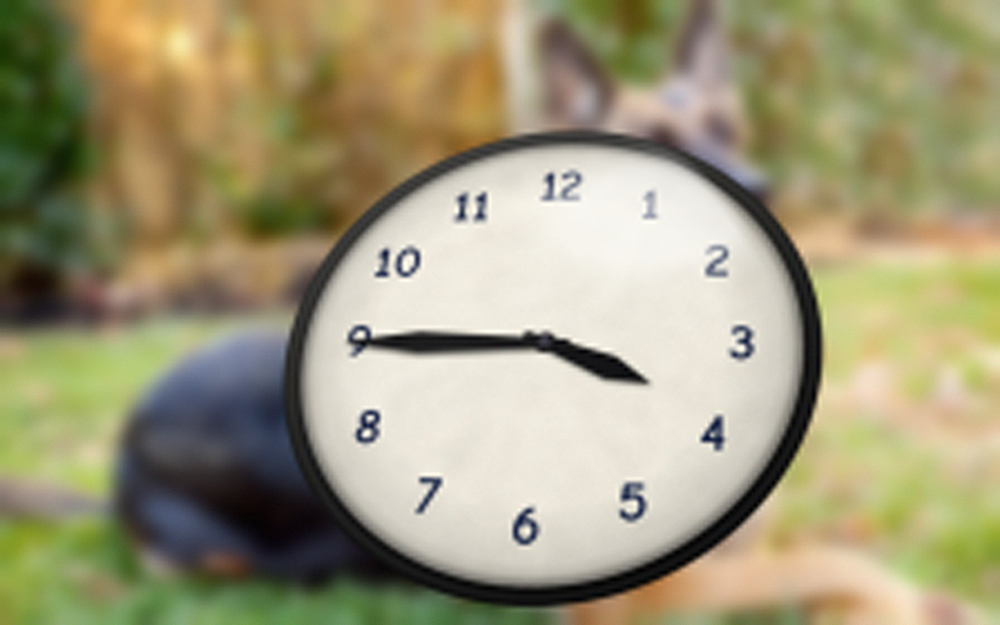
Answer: 3.45
